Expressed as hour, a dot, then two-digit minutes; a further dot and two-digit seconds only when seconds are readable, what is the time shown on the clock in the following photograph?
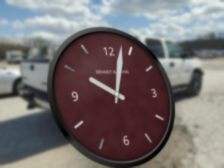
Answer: 10.03
